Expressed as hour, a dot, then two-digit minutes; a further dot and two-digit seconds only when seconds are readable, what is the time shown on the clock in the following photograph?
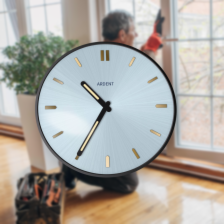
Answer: 10.35
